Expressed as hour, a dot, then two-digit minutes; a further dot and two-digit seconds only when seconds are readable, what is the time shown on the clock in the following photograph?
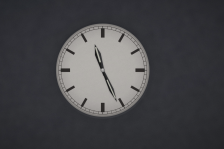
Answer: 11.26
